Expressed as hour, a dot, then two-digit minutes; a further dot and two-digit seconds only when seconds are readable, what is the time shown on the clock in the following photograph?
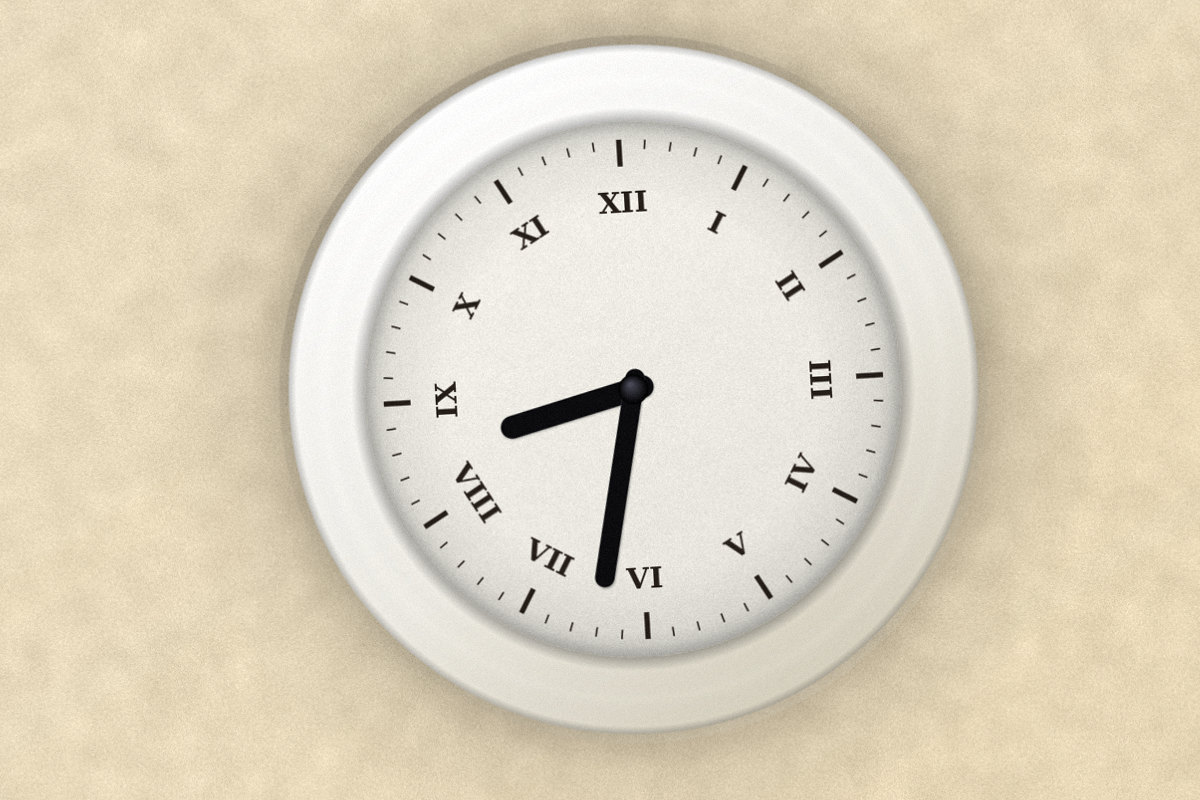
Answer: 8.32
